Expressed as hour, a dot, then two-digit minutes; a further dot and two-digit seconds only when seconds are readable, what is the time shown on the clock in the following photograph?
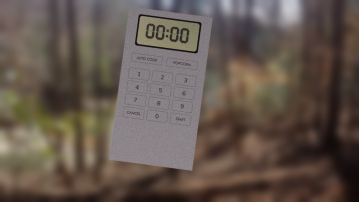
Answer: 0.00
